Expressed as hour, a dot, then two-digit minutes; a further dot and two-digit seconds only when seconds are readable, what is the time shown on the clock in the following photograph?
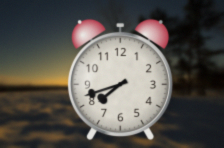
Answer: 7.42
